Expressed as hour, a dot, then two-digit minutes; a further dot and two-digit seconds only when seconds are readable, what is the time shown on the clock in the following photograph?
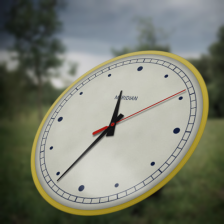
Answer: 11.34.09
